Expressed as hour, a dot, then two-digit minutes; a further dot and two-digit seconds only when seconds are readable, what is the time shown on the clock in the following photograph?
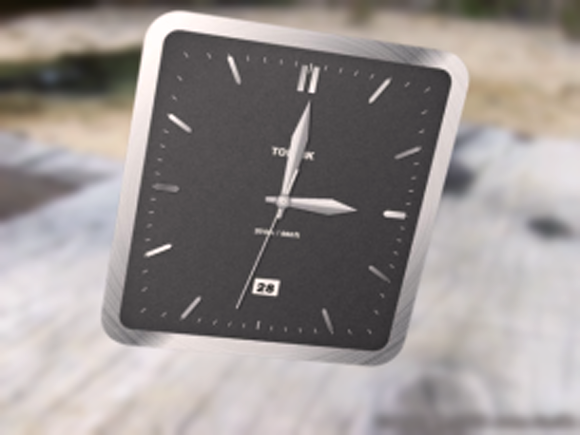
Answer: 3.00.32
